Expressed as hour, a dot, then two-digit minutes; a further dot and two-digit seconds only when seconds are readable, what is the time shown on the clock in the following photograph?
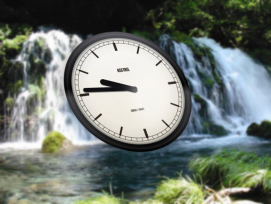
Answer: 9.46
